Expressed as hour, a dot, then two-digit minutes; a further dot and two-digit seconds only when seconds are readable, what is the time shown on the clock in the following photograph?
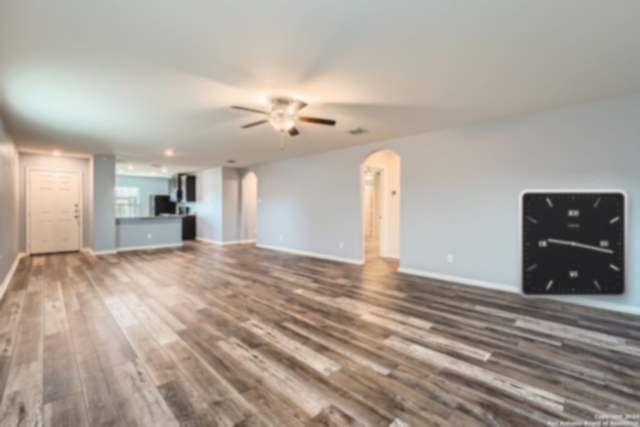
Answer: 9.17
